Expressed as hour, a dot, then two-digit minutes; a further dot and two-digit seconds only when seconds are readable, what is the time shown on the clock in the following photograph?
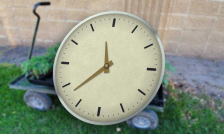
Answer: 11.38
